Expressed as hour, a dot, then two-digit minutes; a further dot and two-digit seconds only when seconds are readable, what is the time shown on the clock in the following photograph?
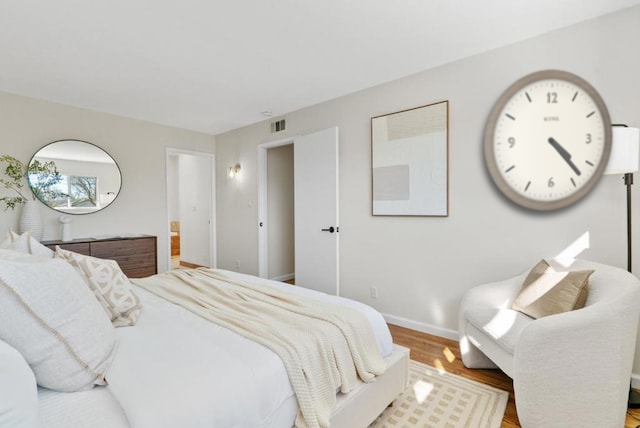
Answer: 4.23
